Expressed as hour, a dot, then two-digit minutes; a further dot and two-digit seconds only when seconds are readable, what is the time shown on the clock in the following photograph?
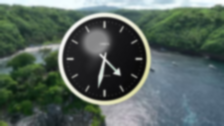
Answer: 4.32
